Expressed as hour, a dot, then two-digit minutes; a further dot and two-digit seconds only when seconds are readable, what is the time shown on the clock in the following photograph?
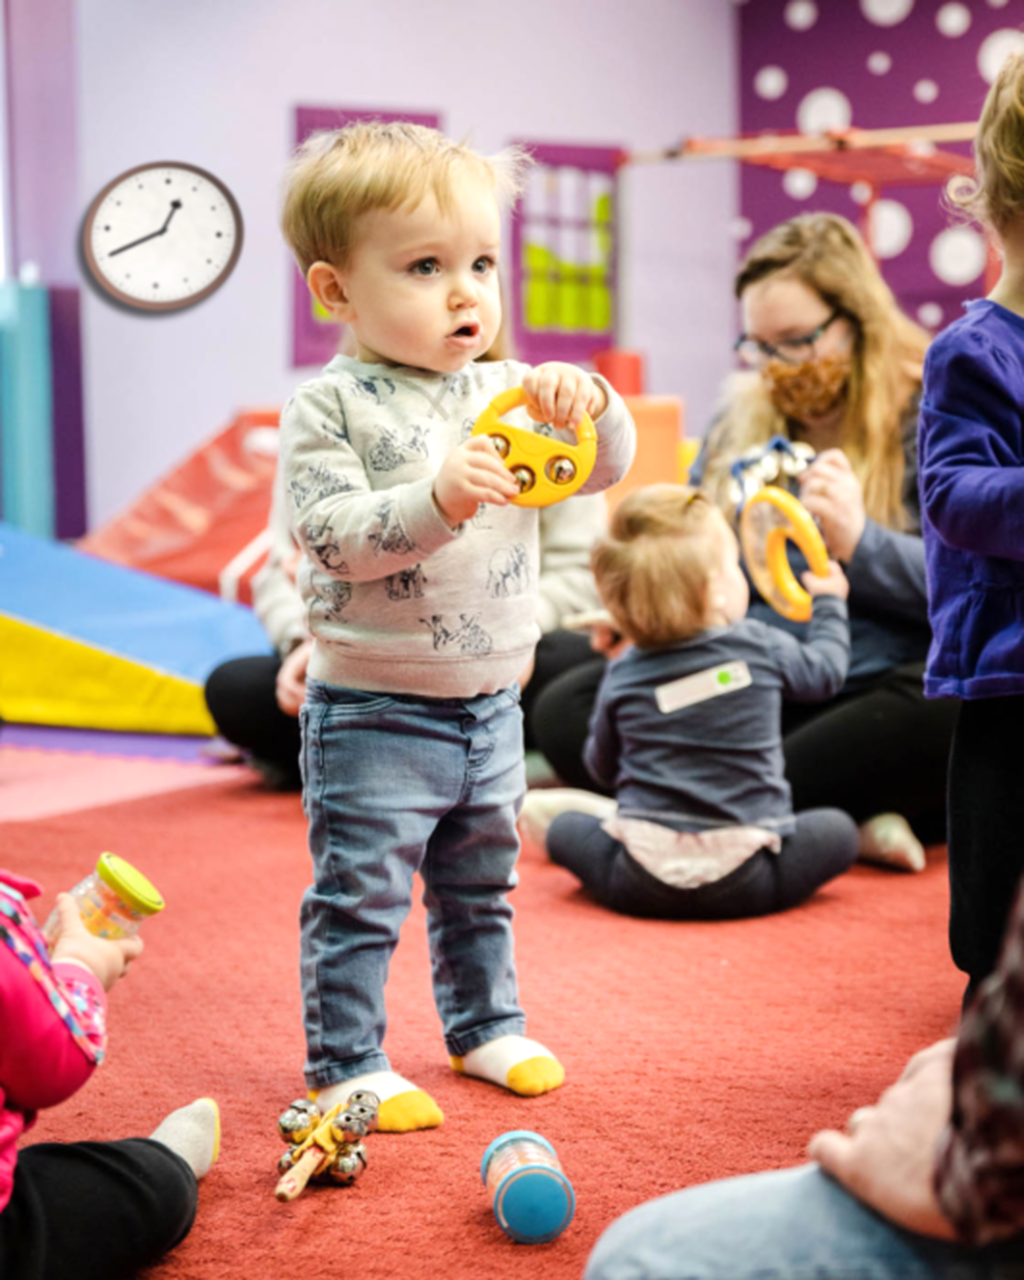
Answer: 12.40
